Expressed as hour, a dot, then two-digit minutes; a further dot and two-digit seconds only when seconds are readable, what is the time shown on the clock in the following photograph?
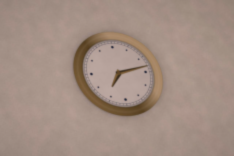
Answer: 7.13
